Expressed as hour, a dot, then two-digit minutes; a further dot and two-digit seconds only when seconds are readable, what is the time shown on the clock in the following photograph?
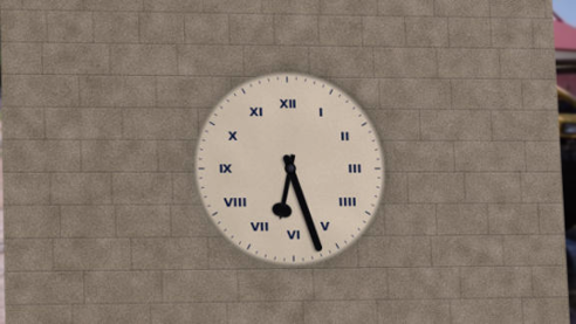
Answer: 6.27
